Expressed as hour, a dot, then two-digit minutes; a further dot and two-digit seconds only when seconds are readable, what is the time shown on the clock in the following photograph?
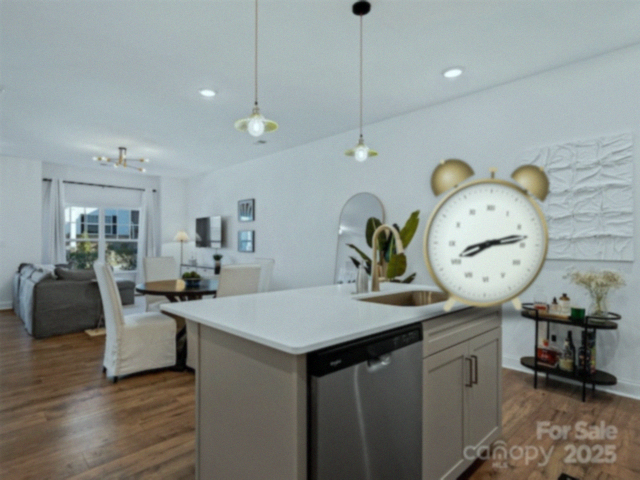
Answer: 8.13
